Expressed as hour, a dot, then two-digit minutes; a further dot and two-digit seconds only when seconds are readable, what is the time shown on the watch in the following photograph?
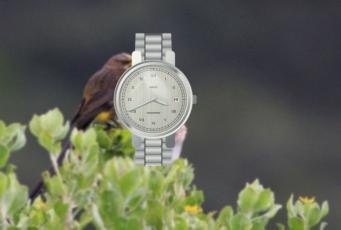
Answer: 3.41
